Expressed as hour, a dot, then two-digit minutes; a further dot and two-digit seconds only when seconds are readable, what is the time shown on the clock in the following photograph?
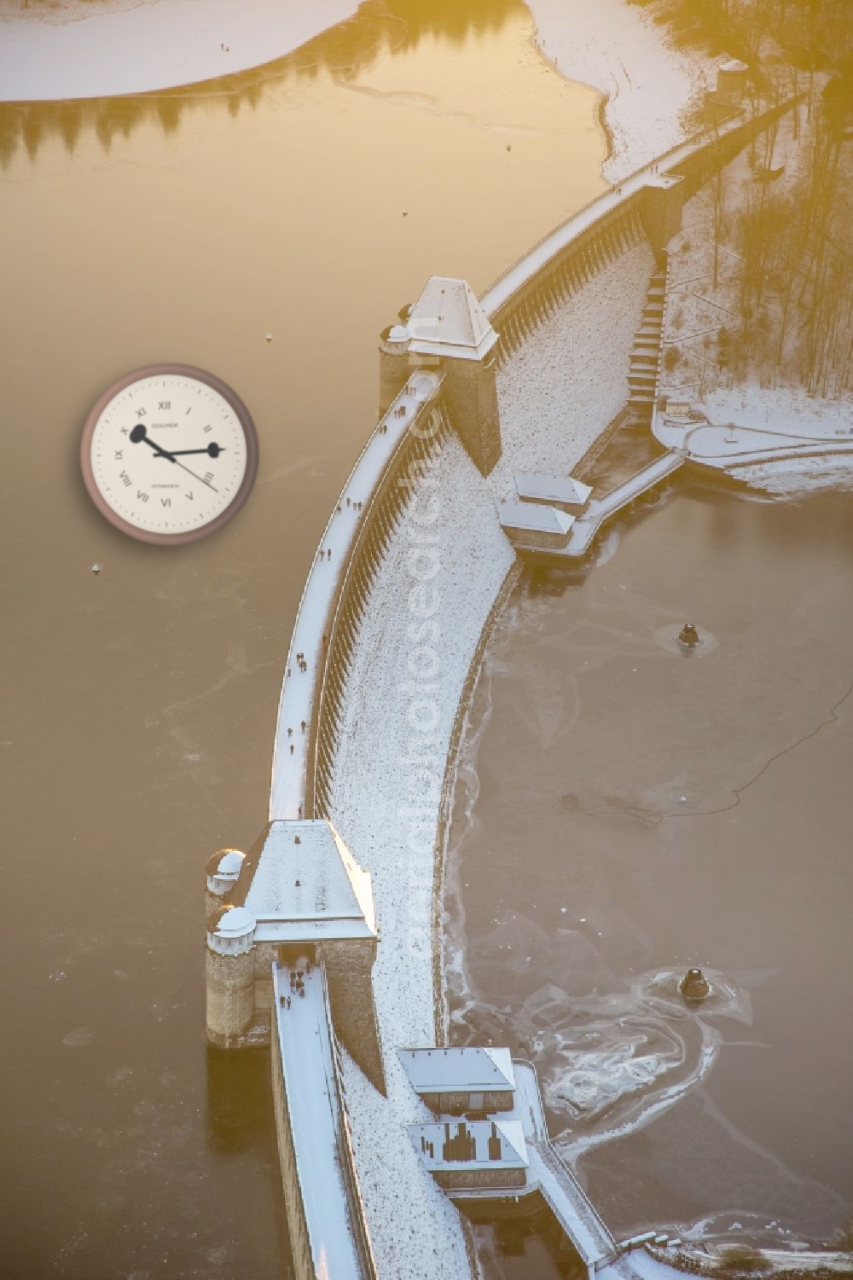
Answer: 10.14.21
